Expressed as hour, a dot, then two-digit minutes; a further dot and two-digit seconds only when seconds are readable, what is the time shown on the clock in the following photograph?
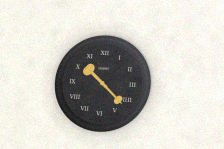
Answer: 10.22
